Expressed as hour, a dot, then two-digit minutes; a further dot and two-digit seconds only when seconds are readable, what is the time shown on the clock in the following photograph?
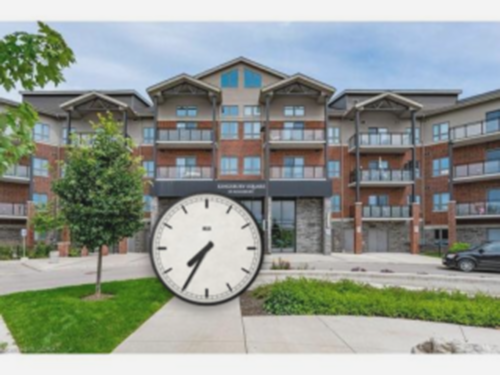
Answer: 7.35
